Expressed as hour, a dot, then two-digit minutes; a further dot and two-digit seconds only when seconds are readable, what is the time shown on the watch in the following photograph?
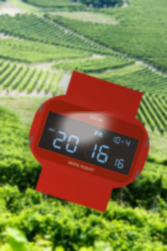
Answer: 20.16
